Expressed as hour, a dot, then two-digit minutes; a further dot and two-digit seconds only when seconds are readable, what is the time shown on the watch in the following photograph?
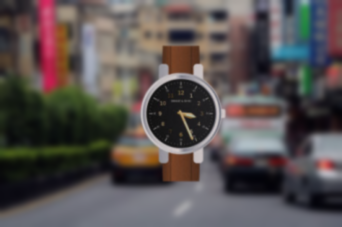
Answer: 3.26
